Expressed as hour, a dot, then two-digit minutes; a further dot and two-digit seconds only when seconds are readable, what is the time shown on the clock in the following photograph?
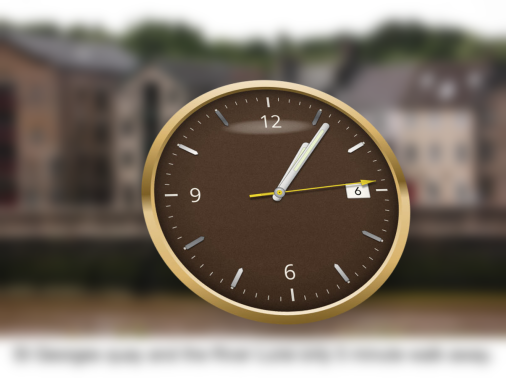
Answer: 1.06.14
